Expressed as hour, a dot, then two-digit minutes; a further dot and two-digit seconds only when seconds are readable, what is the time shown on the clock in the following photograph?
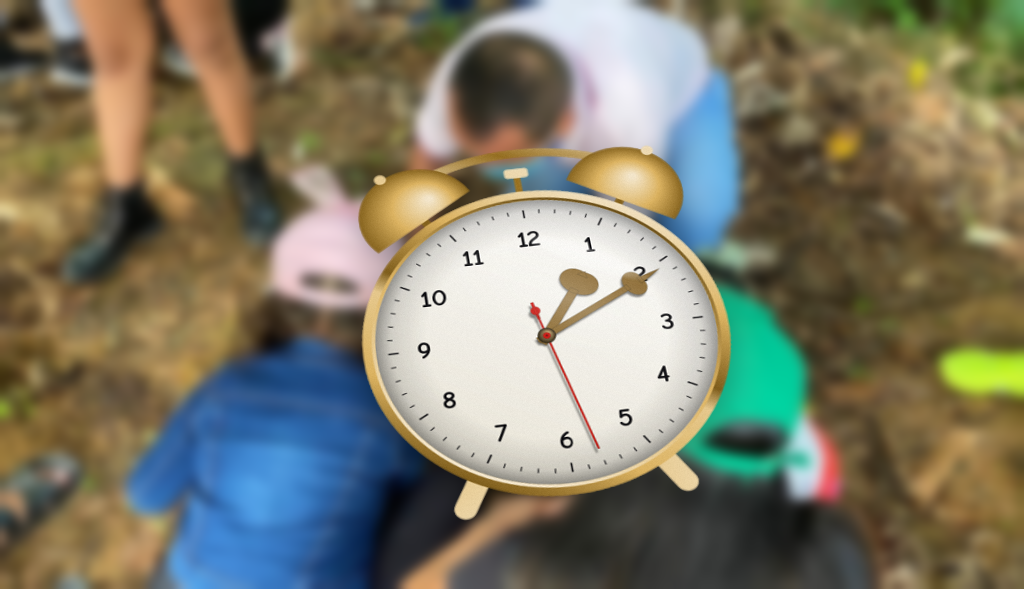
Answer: 1.10.28
